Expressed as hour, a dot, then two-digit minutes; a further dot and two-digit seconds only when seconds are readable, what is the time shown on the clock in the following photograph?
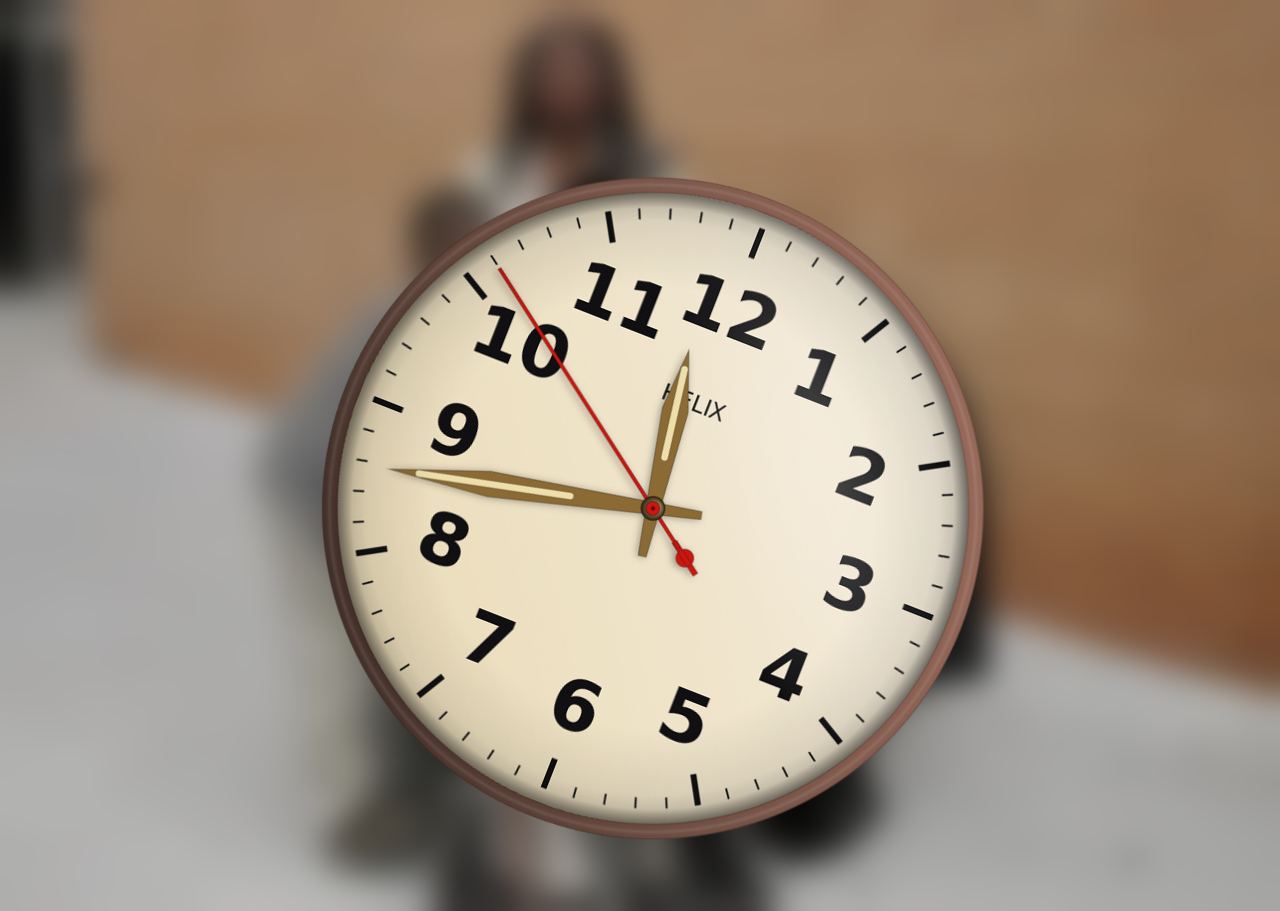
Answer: 11.42.51
